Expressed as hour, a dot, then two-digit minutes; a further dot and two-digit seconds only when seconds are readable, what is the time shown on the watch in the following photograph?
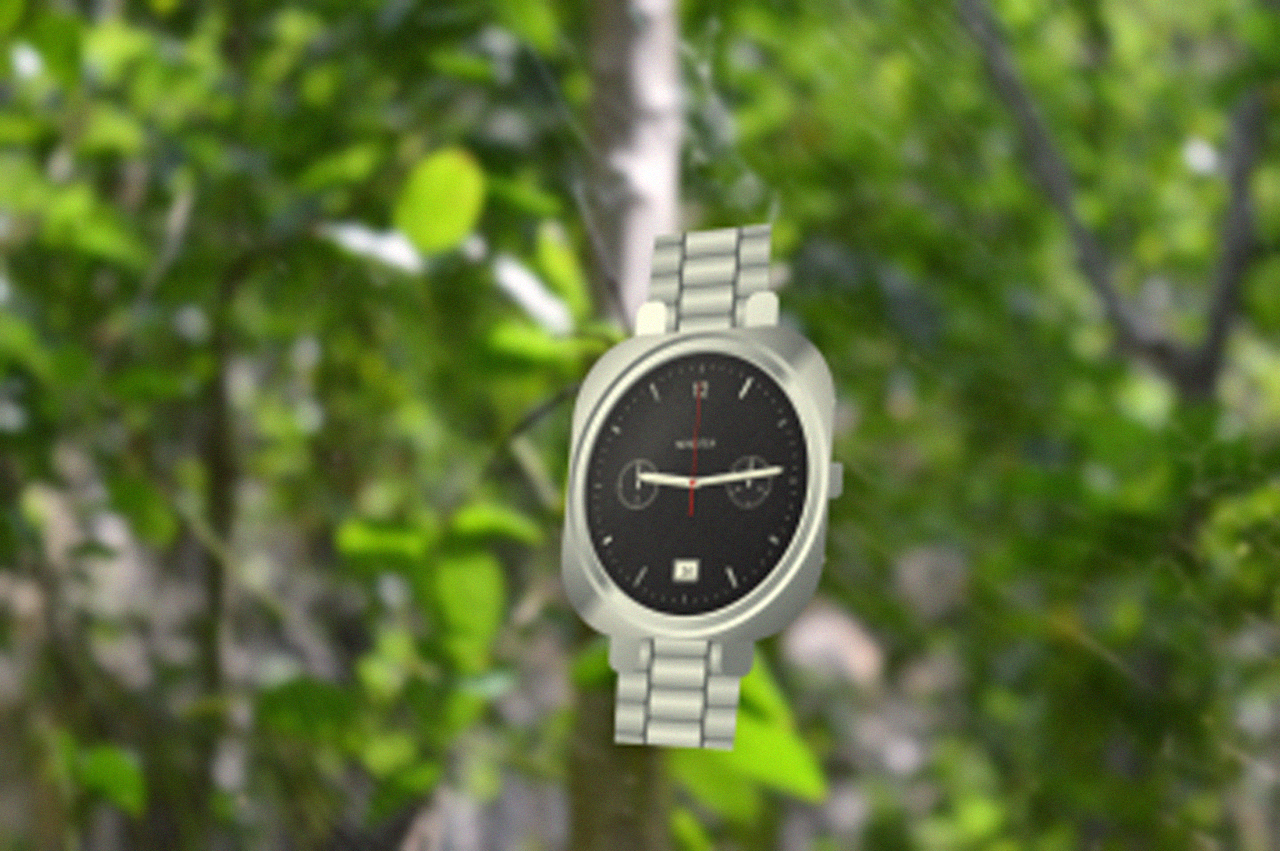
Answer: 9.14
